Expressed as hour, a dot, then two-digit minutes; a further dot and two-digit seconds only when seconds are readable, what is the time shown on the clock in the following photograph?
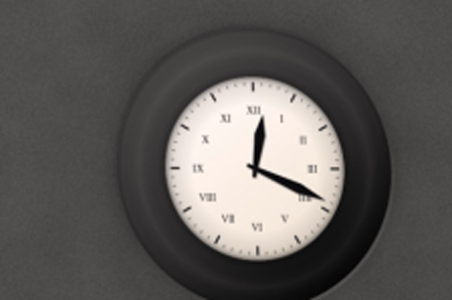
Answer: 12.19
